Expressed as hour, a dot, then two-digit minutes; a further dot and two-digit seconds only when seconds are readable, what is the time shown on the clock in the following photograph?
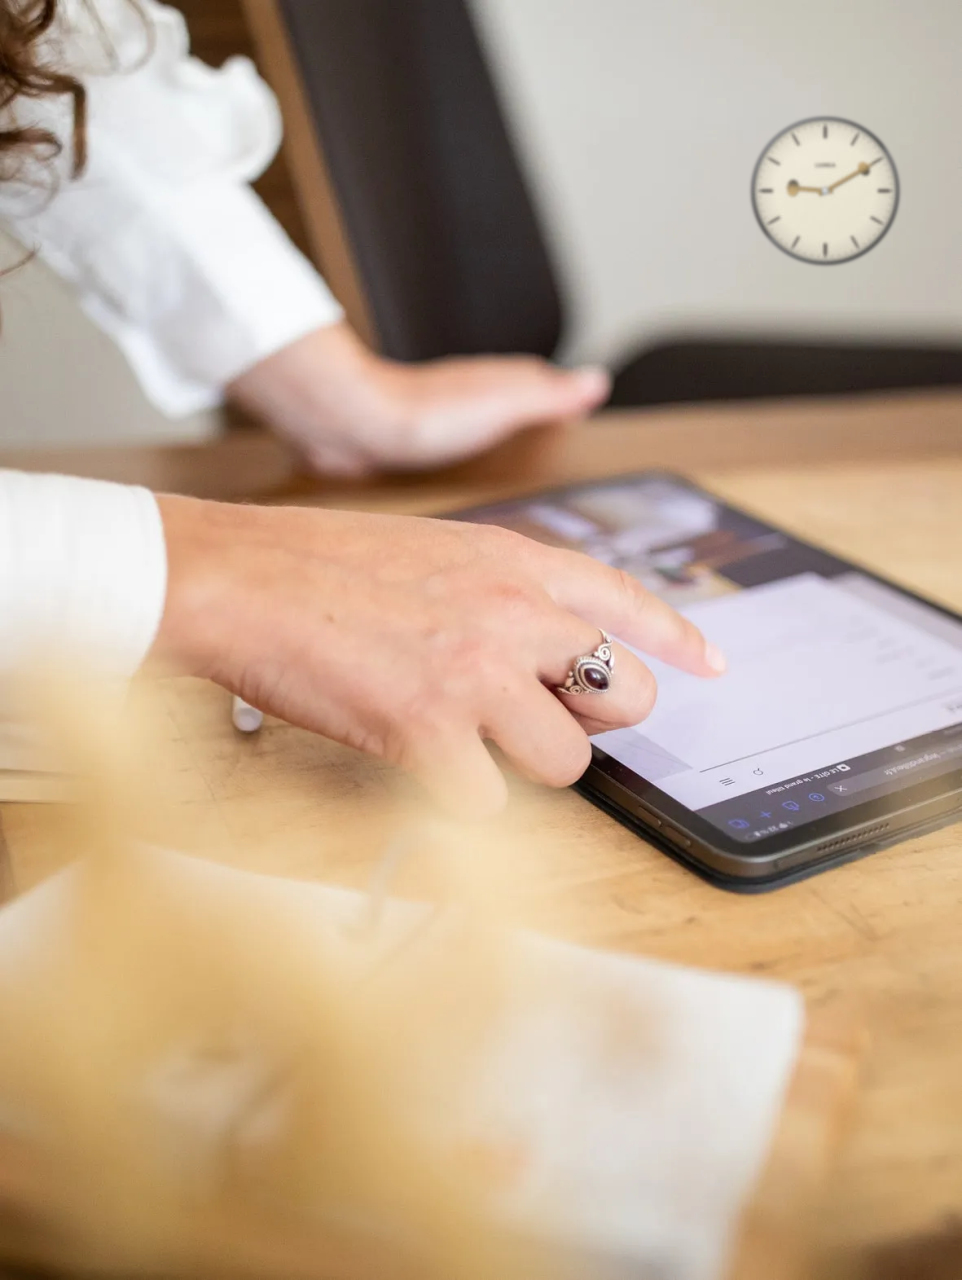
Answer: 9.10
